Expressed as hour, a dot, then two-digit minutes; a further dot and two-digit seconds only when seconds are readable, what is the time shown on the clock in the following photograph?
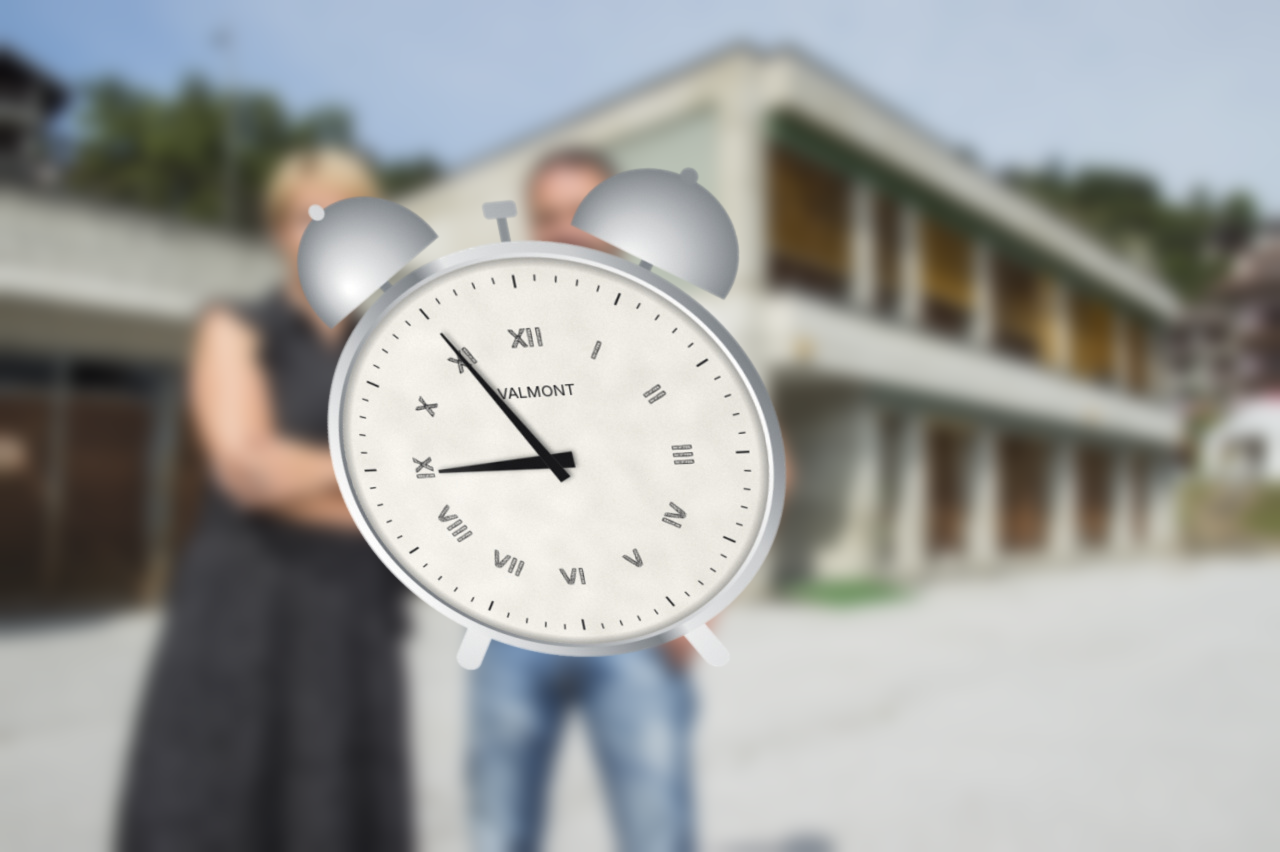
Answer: 8.55
